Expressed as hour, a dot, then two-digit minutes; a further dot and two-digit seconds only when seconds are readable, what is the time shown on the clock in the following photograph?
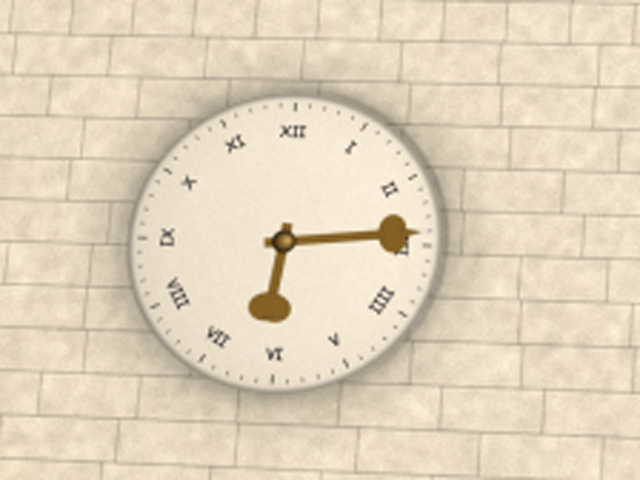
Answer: 6.14
